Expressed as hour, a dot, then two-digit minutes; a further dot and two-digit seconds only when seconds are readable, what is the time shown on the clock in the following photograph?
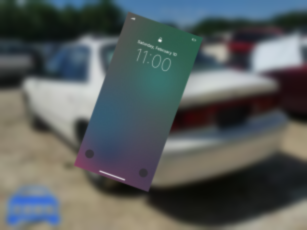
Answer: 11.00
